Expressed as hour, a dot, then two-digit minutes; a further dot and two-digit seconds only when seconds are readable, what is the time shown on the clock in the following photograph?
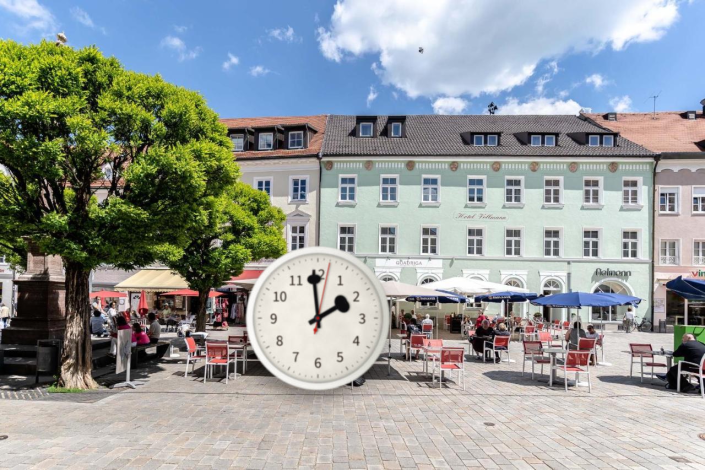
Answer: 1.59.02
